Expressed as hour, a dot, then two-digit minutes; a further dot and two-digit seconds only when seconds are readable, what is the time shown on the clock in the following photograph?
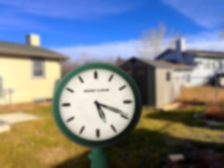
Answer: 5.19
